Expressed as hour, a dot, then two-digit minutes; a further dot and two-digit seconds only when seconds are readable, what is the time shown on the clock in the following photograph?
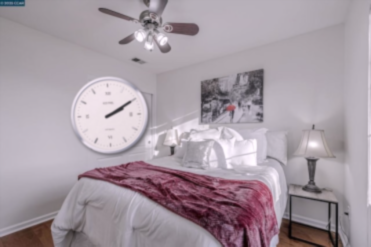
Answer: 2.10
